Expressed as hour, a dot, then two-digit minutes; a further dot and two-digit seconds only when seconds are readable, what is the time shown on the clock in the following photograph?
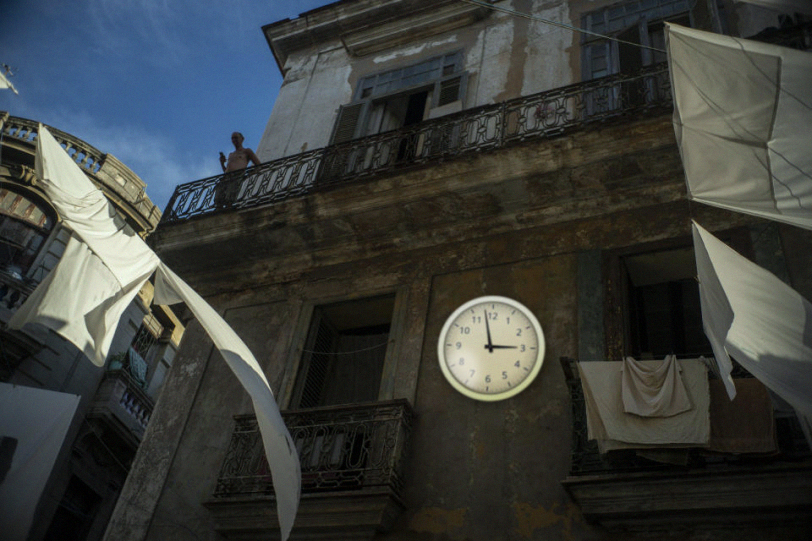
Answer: 2.58
